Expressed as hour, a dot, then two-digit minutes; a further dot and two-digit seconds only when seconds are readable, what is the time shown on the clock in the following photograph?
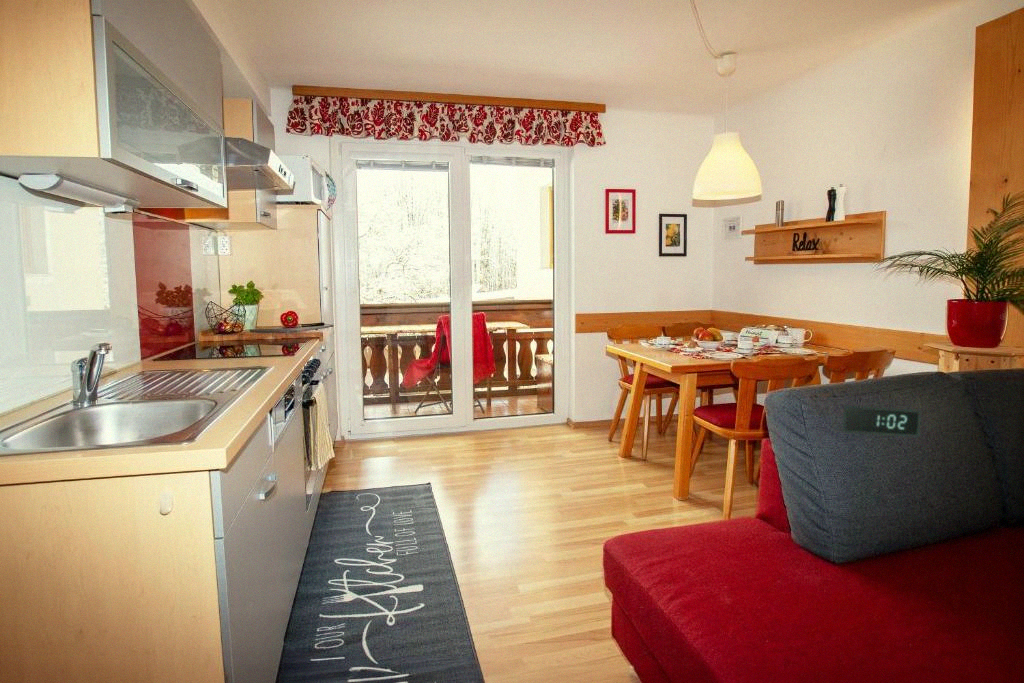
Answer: 1.02
